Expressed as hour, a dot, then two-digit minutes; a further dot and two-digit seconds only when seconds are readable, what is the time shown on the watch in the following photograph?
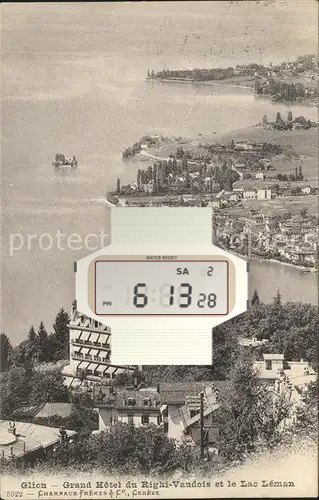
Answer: 6.13.28
